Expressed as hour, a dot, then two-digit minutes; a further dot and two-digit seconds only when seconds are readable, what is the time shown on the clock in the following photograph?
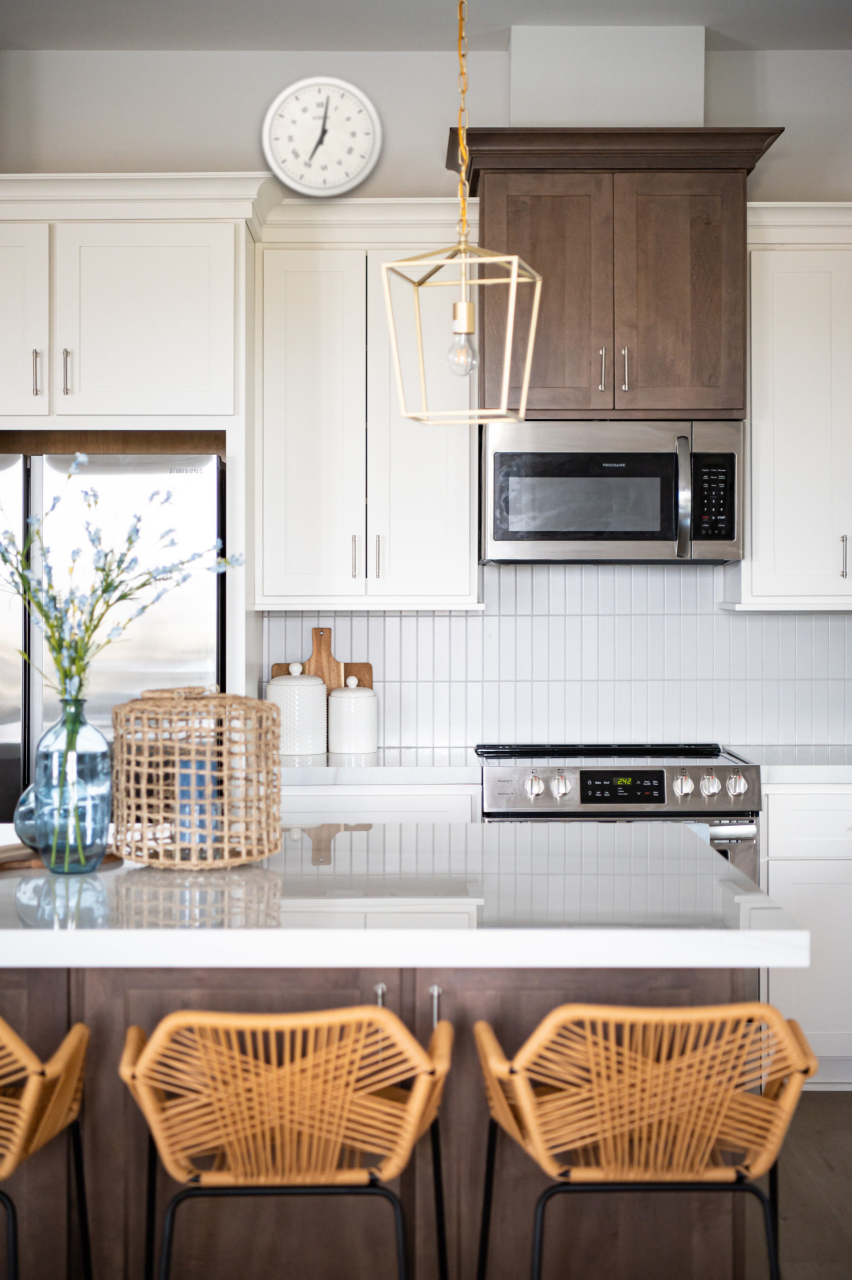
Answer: 7.02
